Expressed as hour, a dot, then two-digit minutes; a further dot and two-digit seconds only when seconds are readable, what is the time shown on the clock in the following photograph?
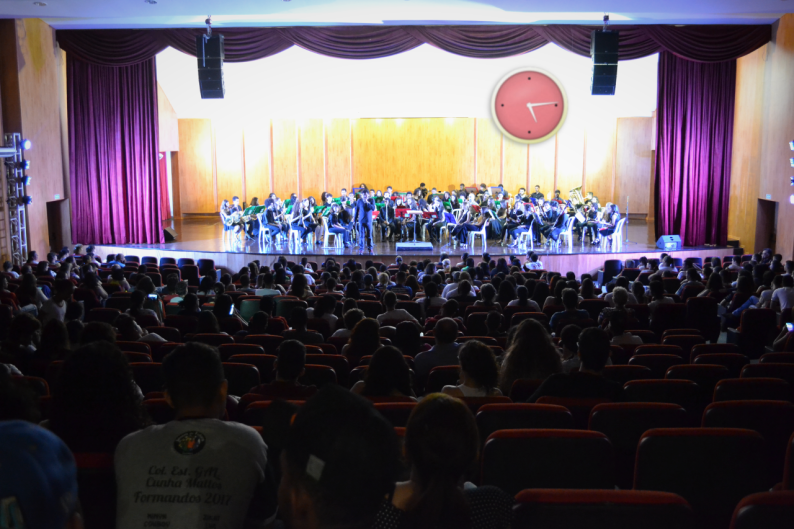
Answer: 5.14
